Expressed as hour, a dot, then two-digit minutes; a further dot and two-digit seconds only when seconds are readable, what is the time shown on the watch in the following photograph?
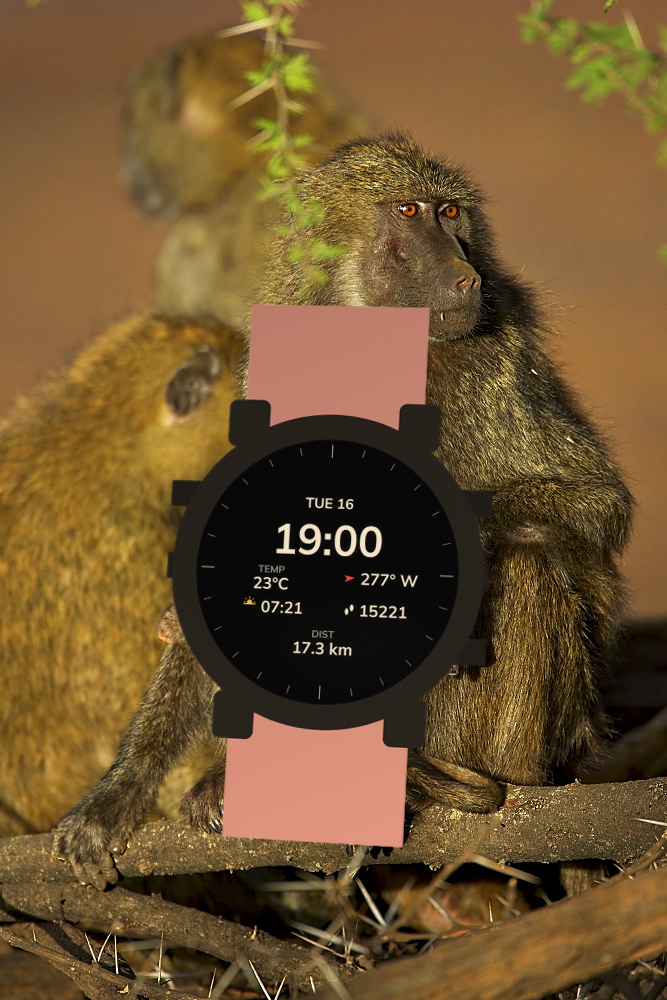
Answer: 19.00
